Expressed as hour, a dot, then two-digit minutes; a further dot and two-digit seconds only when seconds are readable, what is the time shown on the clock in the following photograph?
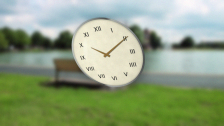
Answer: 10.10
